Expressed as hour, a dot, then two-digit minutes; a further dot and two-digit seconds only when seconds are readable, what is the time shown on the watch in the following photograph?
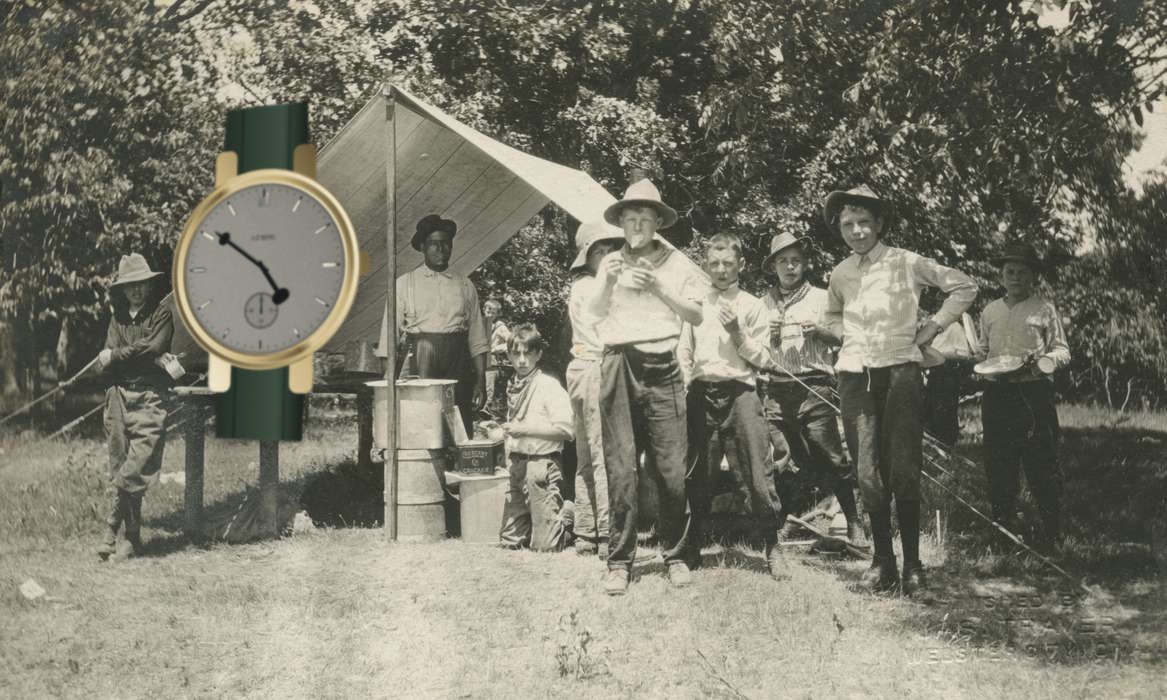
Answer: 4.51
